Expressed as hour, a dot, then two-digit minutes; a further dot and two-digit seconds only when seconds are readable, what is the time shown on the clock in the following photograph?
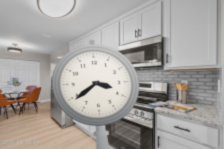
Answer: 3.39
